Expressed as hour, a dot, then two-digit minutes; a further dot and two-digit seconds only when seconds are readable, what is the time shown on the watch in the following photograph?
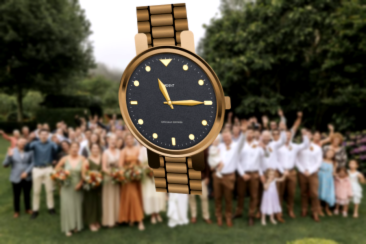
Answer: 11.15
